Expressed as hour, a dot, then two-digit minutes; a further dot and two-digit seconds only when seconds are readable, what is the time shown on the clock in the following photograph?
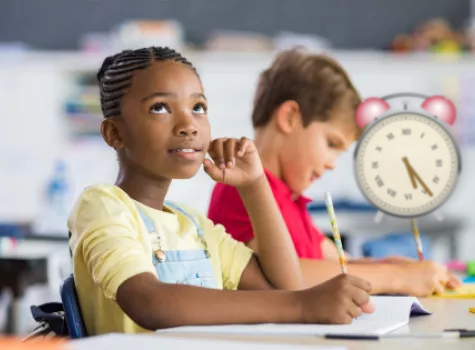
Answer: 5.24
